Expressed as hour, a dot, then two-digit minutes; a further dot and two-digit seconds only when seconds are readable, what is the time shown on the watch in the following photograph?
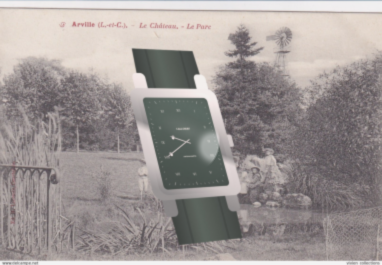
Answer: 9.40
